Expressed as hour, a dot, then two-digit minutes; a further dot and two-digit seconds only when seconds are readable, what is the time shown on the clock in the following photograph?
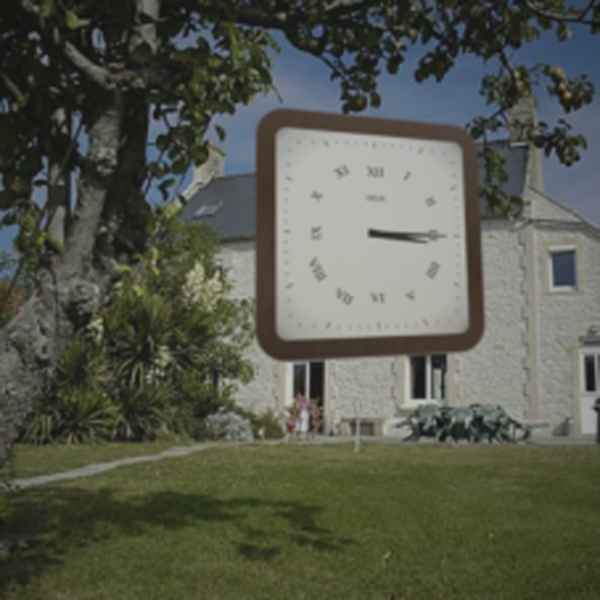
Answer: 3.15
